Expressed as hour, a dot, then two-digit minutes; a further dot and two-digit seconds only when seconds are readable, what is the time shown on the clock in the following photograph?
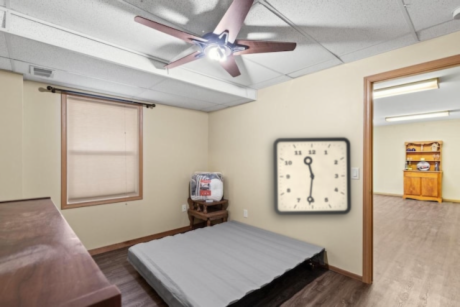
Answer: 11.31
